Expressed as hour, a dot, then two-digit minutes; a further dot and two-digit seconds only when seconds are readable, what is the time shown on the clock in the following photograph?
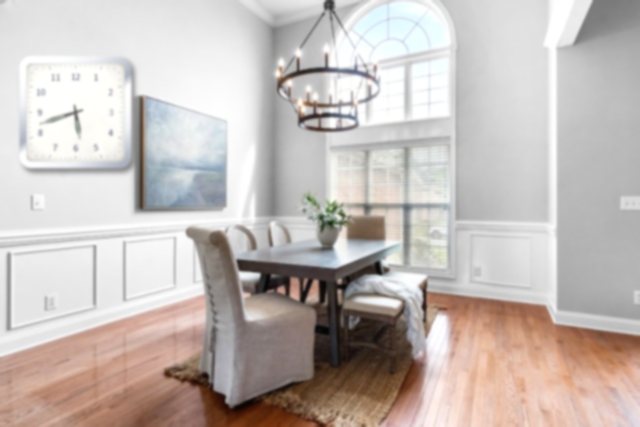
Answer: 5.42
